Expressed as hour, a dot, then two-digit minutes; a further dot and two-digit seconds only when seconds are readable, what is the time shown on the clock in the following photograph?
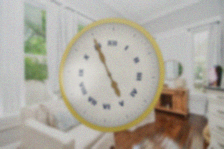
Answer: 4.55
